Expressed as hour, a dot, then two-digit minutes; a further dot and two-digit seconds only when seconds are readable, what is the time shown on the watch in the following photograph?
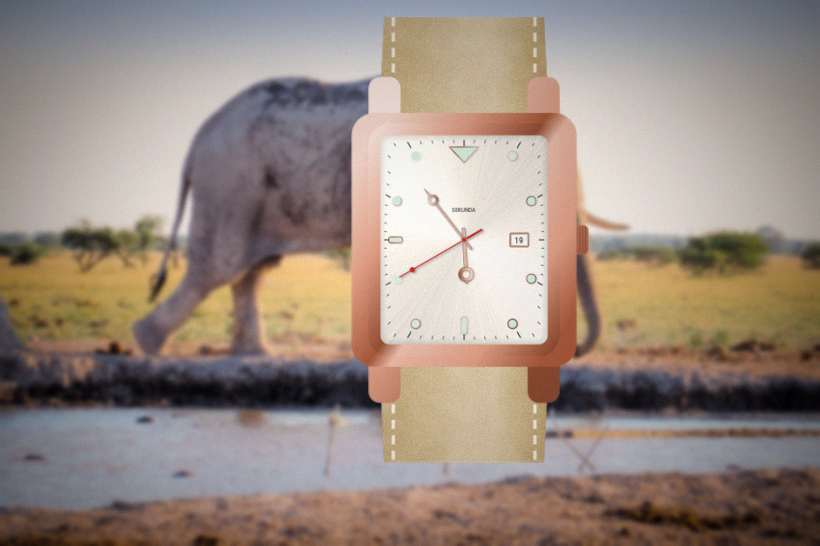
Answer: 5.53.40
